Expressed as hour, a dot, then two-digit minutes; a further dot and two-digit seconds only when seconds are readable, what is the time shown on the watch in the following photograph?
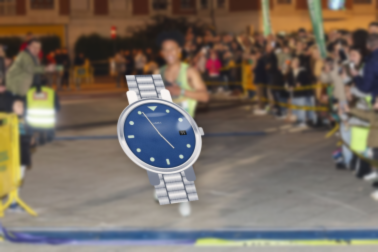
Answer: 4.56
